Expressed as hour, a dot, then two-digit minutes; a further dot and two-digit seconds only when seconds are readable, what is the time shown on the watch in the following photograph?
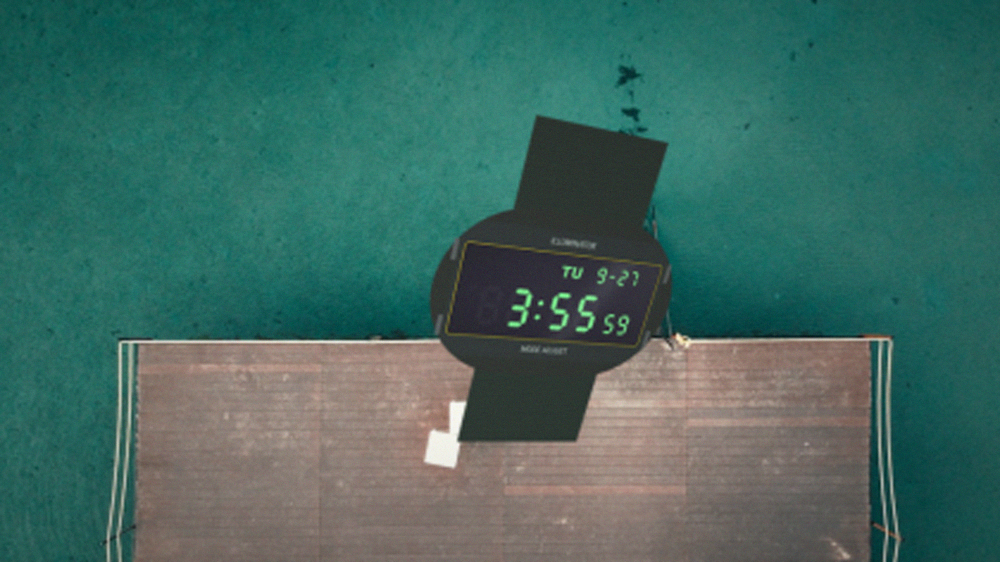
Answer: 3.55.59
